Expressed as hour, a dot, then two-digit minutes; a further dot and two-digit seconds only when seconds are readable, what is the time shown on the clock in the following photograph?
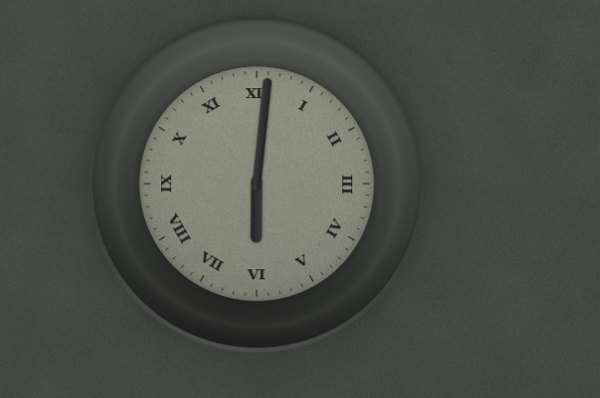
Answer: 6.01
